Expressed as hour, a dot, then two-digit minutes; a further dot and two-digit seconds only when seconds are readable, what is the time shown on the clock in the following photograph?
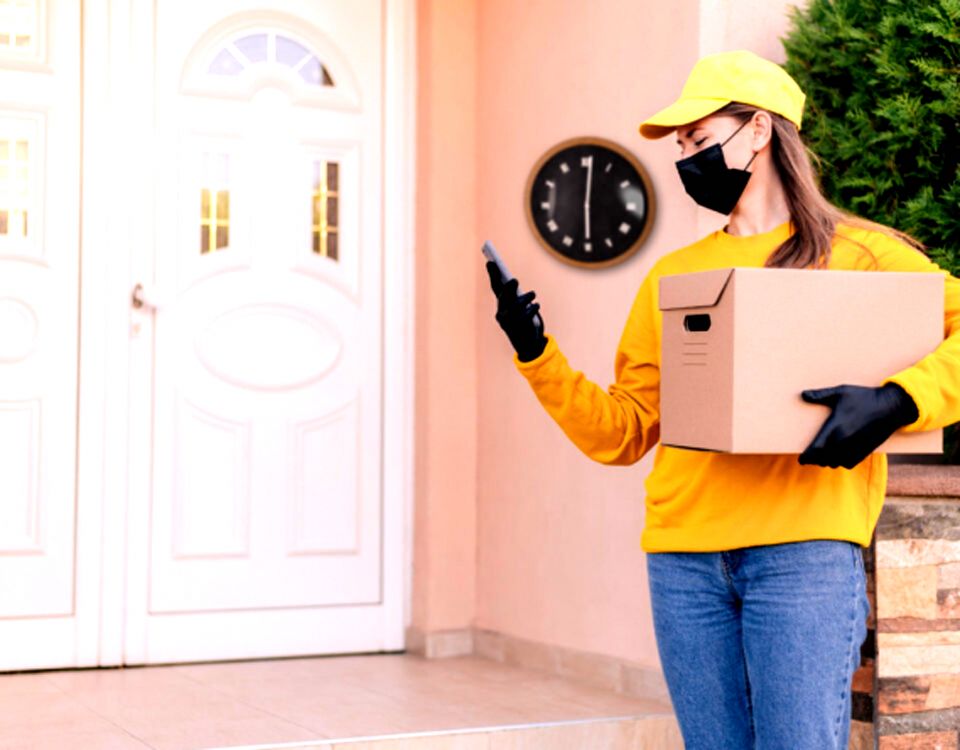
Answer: 6.01
